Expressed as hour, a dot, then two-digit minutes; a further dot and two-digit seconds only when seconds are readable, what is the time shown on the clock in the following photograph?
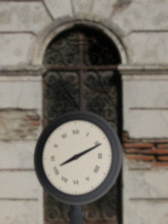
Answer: 8.11
